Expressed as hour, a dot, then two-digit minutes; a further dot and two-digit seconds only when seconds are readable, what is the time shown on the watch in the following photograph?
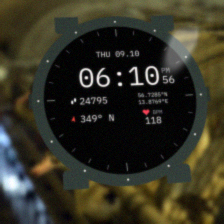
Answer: 6.10.56
